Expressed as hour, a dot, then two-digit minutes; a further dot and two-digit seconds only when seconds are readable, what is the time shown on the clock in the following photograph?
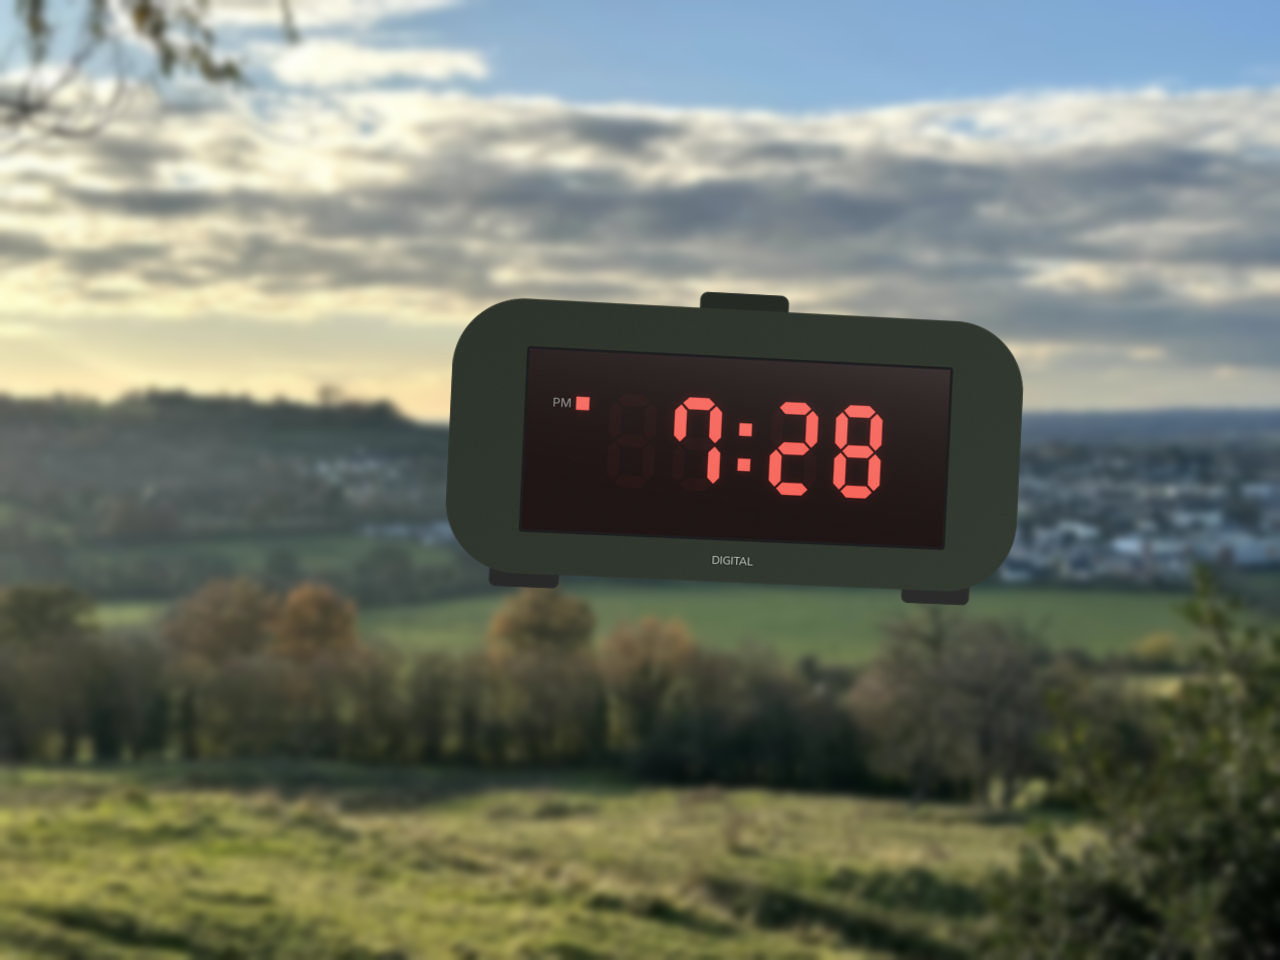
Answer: 7.28
